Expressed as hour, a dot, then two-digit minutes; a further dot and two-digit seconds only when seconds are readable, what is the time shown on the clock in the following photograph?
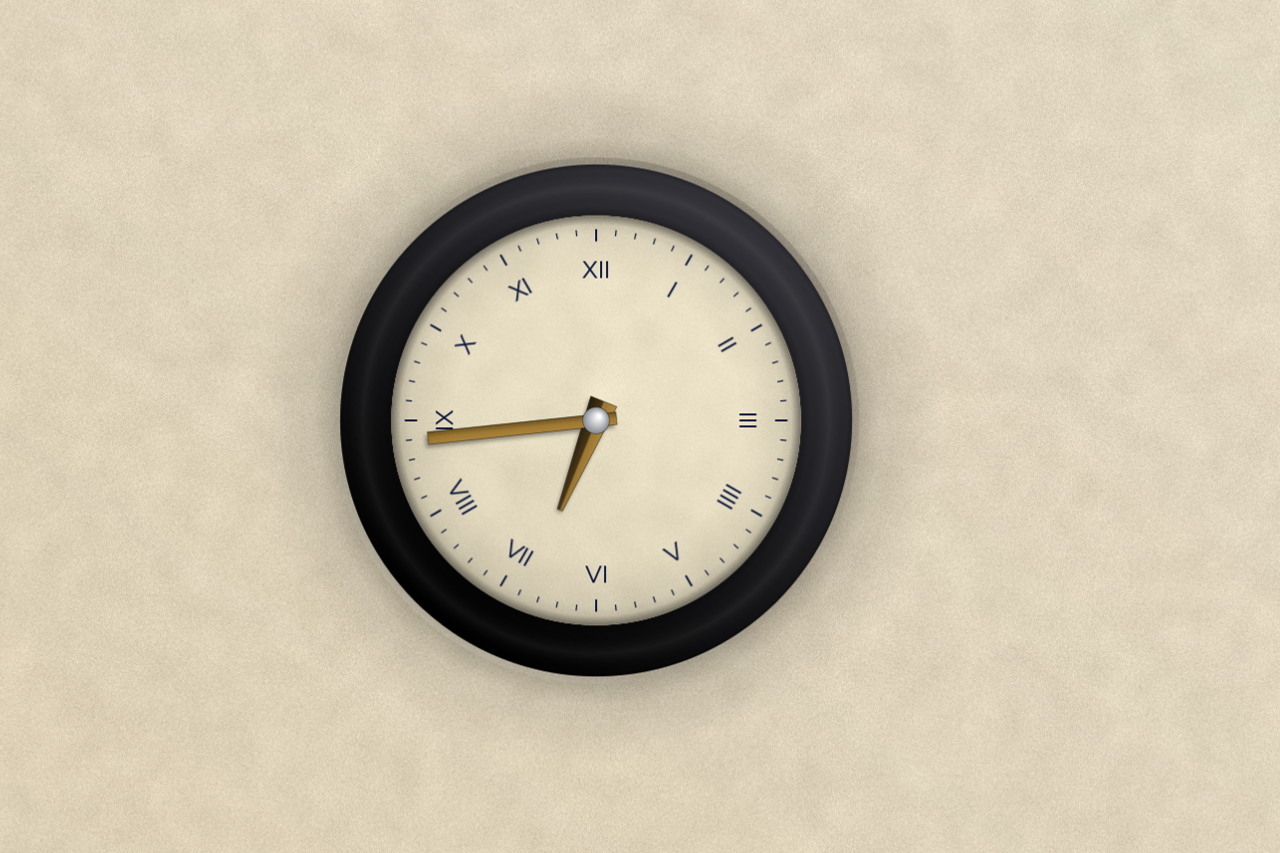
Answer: 6.44
